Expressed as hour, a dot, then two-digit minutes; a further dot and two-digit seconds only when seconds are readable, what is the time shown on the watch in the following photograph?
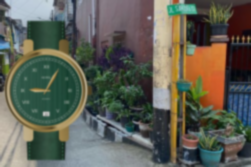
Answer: 9.05
